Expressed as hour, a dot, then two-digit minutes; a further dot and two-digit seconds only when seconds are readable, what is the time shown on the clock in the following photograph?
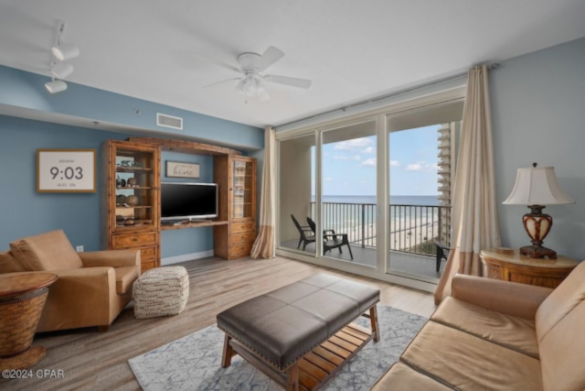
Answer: 9.03
